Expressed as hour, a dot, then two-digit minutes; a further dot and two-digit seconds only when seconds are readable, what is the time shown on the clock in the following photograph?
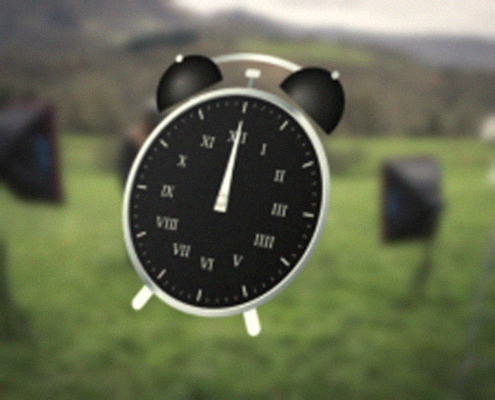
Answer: 12.00
